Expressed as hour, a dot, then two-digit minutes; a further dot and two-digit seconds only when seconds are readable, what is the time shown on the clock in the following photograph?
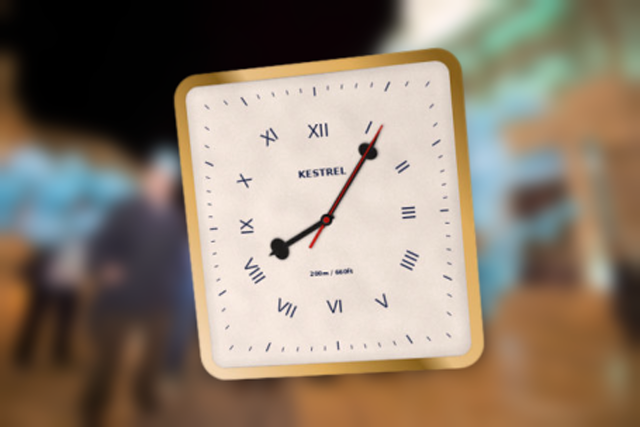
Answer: 8.06.06
